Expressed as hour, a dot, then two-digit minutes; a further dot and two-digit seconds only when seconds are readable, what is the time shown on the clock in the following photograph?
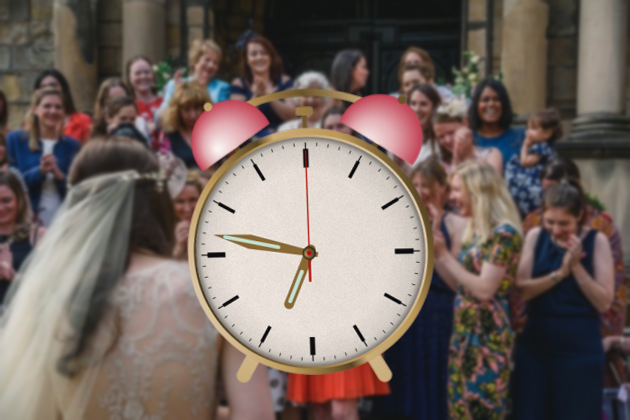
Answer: 6.47.00
